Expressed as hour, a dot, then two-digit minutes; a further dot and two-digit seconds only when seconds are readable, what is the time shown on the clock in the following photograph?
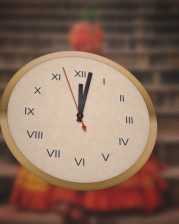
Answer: 12.01.57
